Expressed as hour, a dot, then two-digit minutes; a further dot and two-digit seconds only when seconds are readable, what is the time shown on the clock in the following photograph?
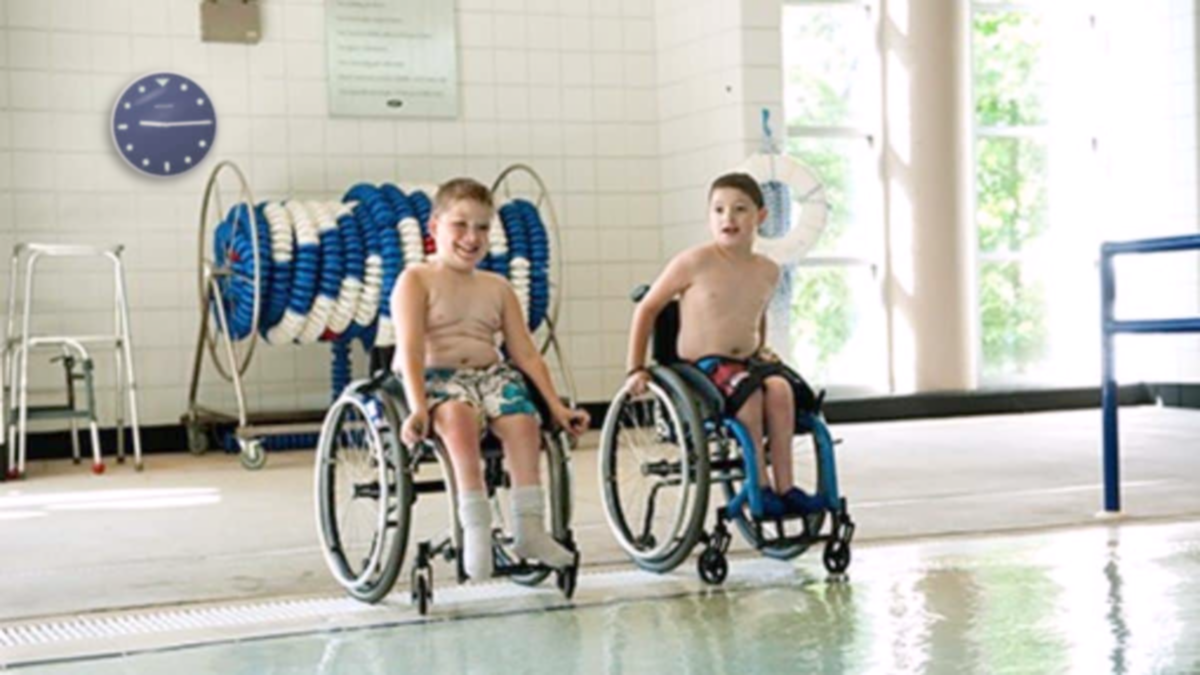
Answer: 9.15
